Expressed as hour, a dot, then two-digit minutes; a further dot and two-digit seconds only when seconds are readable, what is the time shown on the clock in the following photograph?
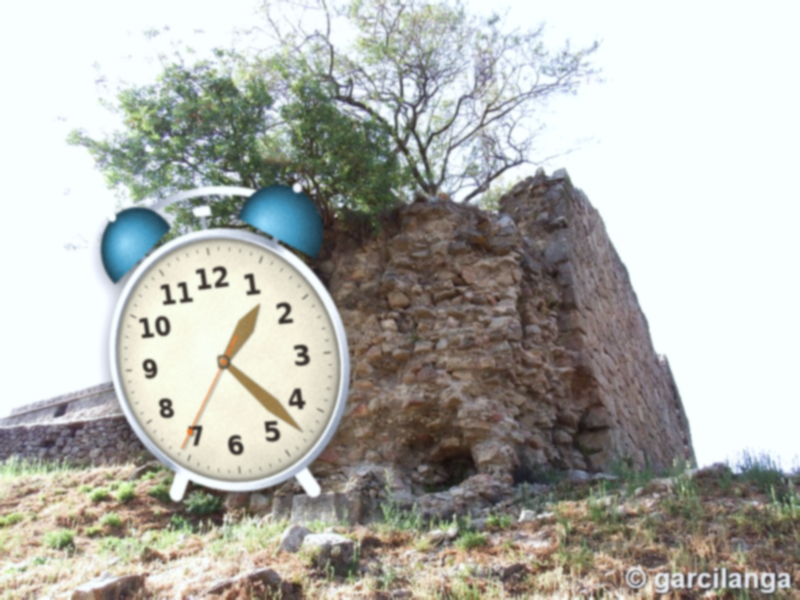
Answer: 1.22.36
